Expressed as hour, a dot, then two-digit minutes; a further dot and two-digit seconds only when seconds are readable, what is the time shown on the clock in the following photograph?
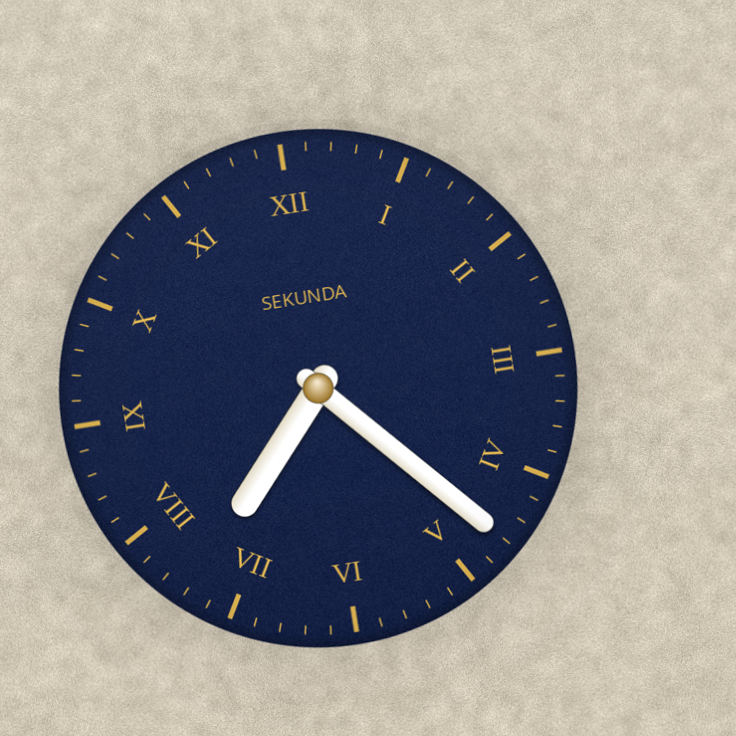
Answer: 7.23
